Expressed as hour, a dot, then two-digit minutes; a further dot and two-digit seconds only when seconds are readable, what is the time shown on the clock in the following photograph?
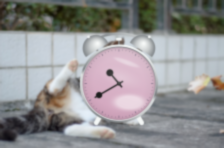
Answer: 10.40
